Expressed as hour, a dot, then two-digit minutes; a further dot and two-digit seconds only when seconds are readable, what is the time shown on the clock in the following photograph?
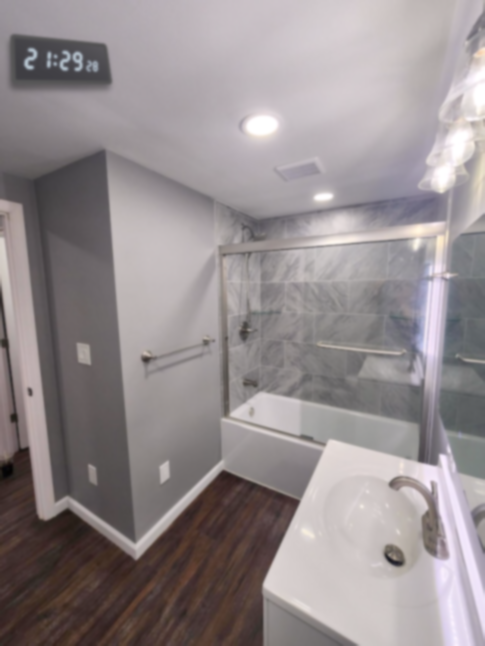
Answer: 21.29
